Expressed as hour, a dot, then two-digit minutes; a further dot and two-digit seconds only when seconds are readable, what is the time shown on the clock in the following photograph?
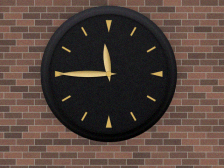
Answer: 11.45
